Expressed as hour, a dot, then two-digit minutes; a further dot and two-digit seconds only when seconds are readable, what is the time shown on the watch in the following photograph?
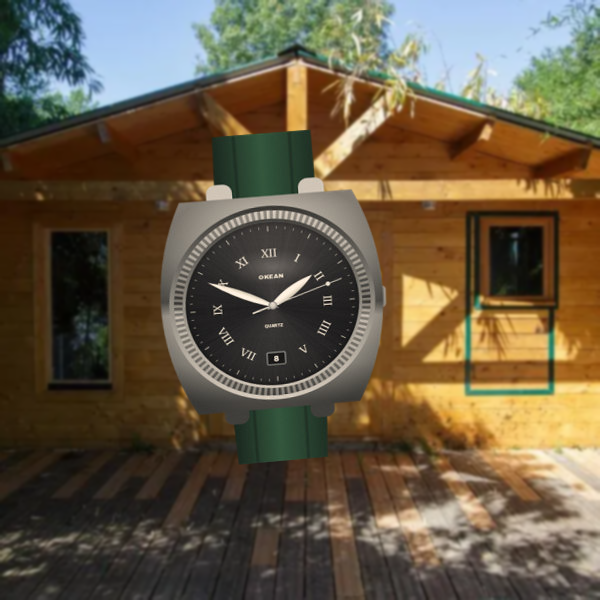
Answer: 1.49.12
